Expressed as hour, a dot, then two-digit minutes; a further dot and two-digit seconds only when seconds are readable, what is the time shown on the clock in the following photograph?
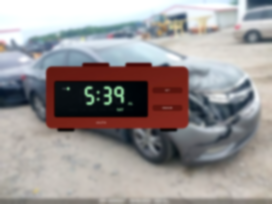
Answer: 5.39
